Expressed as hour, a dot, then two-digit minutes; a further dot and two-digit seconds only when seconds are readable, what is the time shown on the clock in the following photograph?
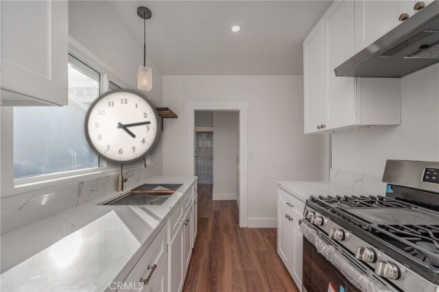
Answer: 4.13
